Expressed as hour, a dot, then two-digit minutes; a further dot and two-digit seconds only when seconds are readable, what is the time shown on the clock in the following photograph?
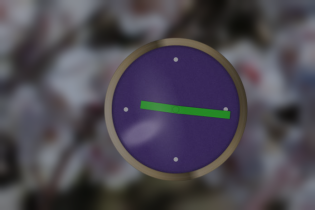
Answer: 9.16
